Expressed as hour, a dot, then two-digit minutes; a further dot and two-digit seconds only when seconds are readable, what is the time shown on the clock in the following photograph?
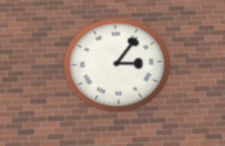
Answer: 3.06
